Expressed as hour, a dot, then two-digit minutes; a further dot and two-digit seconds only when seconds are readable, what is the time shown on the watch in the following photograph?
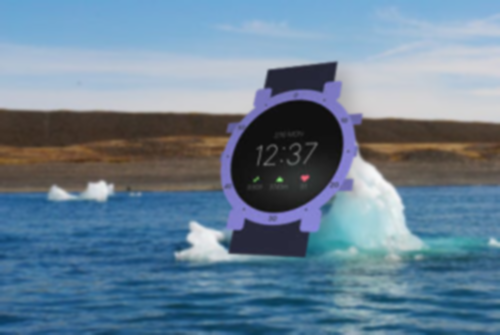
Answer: 12.37
